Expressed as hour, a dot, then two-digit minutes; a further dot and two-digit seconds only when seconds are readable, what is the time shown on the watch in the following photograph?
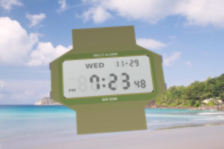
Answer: 7.23.48
